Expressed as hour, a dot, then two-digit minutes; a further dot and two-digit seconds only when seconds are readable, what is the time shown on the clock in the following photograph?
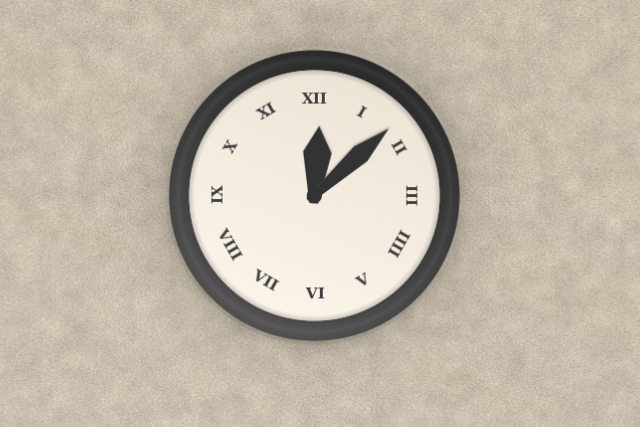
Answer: 12.08
